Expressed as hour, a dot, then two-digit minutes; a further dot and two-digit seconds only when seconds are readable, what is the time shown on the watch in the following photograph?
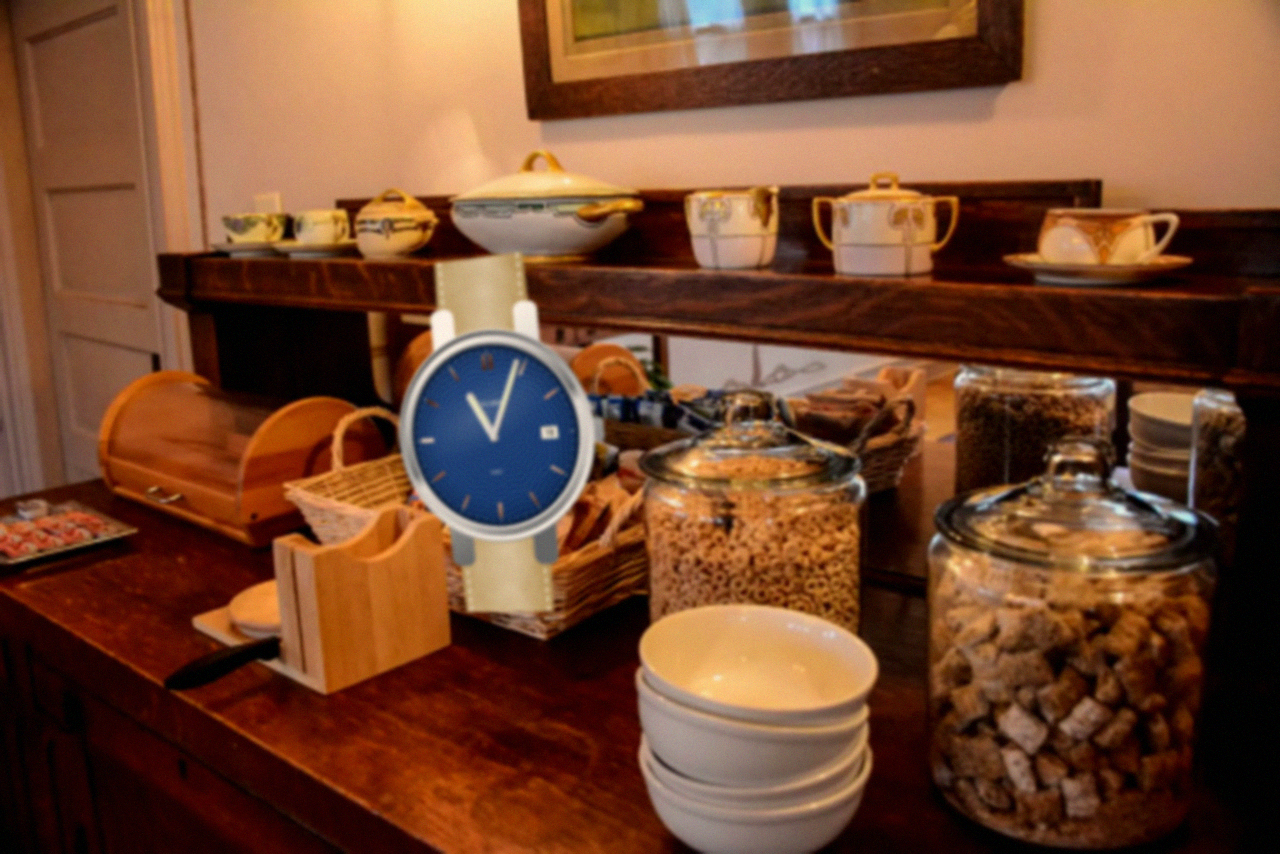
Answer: 11.04
